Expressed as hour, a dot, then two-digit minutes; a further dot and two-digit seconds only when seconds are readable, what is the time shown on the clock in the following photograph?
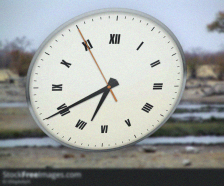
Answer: 6.39.55
